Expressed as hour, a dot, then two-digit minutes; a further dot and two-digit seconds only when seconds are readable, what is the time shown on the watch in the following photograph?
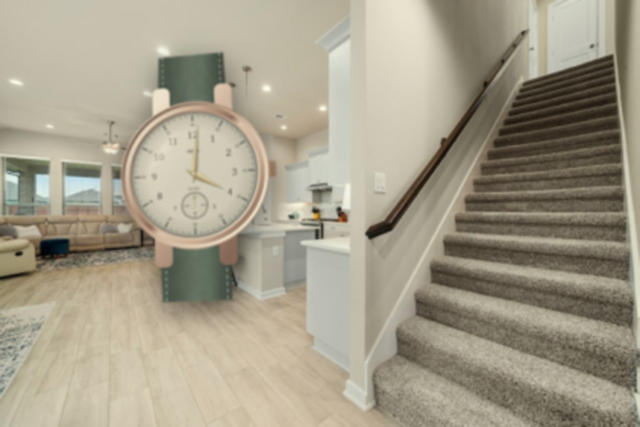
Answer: 4.01
